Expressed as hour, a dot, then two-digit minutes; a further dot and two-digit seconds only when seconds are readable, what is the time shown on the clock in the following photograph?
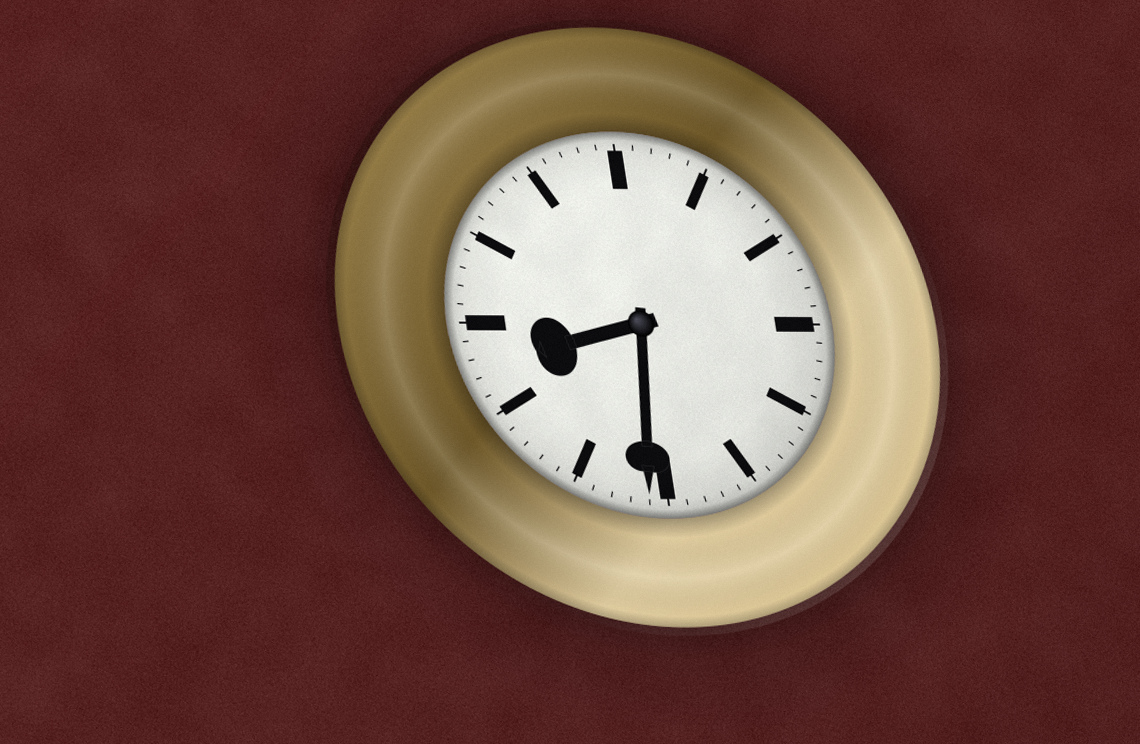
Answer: 8.31
